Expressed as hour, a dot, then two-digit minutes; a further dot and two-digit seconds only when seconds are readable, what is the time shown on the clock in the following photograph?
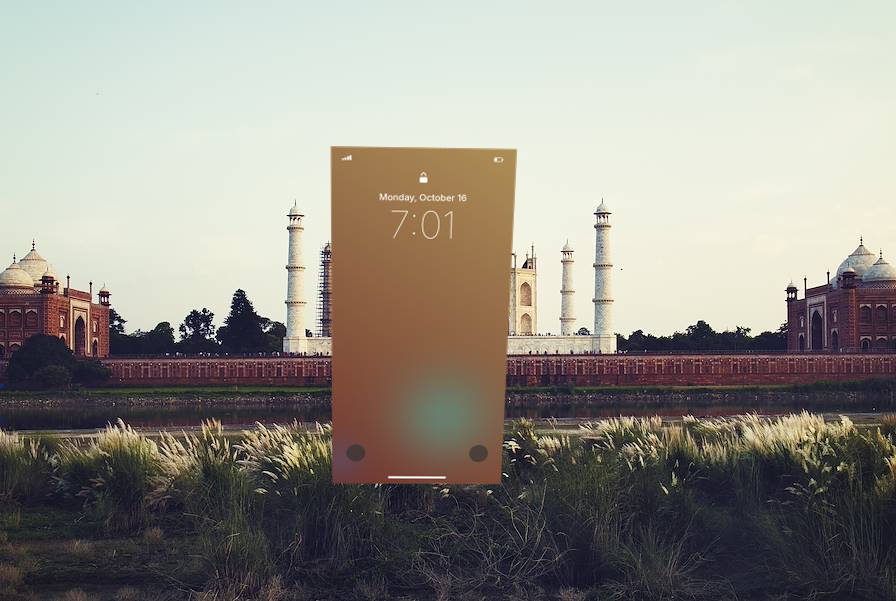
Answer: 7.01
